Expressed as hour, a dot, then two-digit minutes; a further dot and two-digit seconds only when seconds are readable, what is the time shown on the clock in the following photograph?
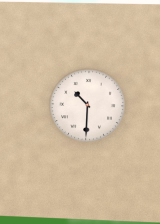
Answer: 10.30
